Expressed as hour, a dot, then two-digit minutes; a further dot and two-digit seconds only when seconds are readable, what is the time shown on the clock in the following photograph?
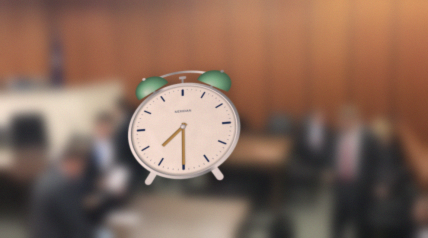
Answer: 7.30
